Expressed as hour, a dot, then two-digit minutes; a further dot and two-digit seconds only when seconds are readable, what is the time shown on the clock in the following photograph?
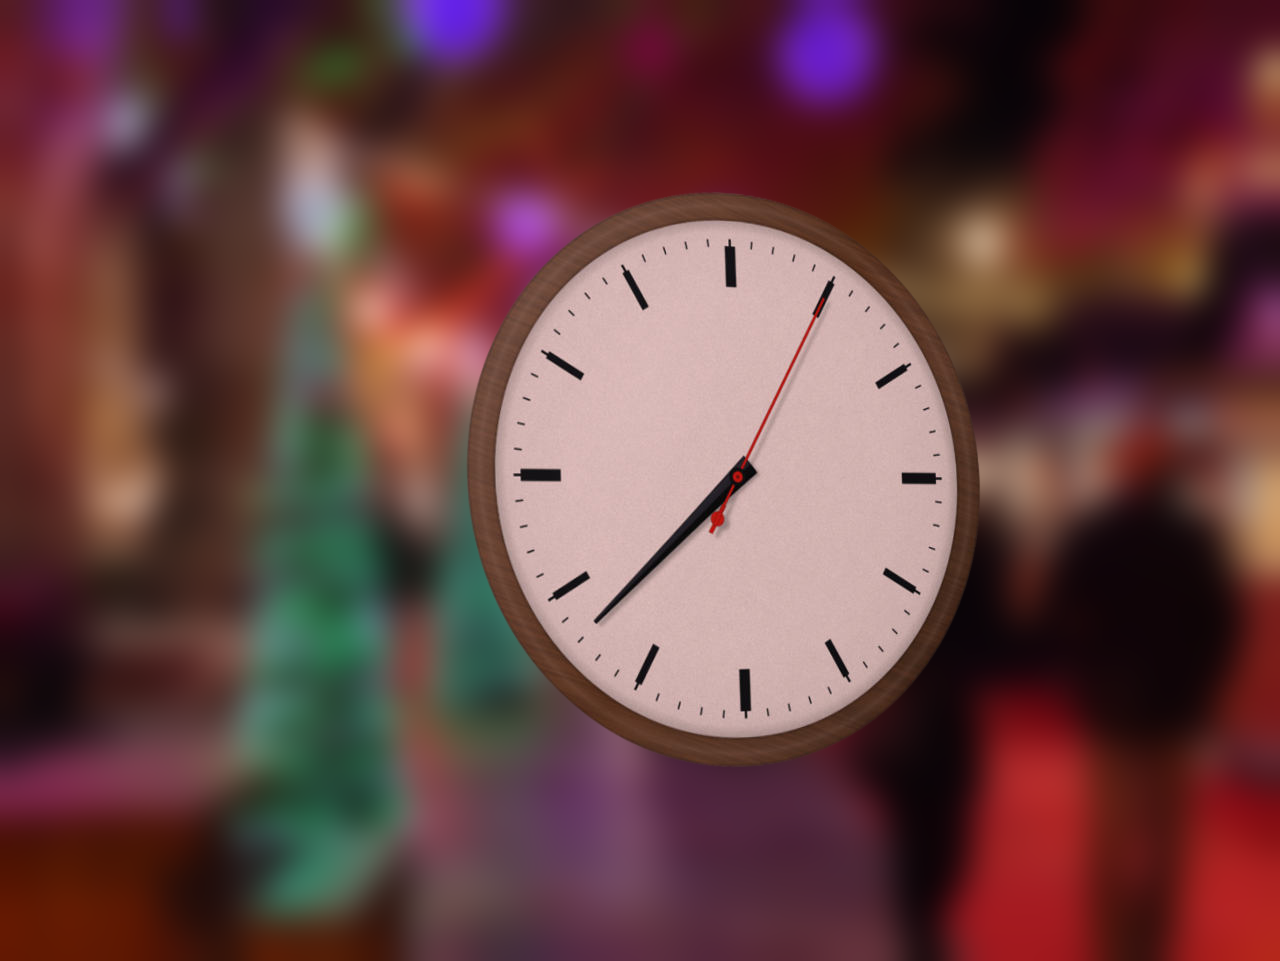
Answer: 7.38.05
